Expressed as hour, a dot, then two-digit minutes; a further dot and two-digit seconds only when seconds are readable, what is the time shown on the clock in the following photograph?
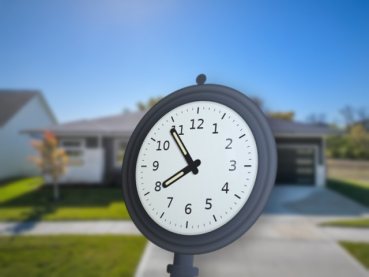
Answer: 7.54
